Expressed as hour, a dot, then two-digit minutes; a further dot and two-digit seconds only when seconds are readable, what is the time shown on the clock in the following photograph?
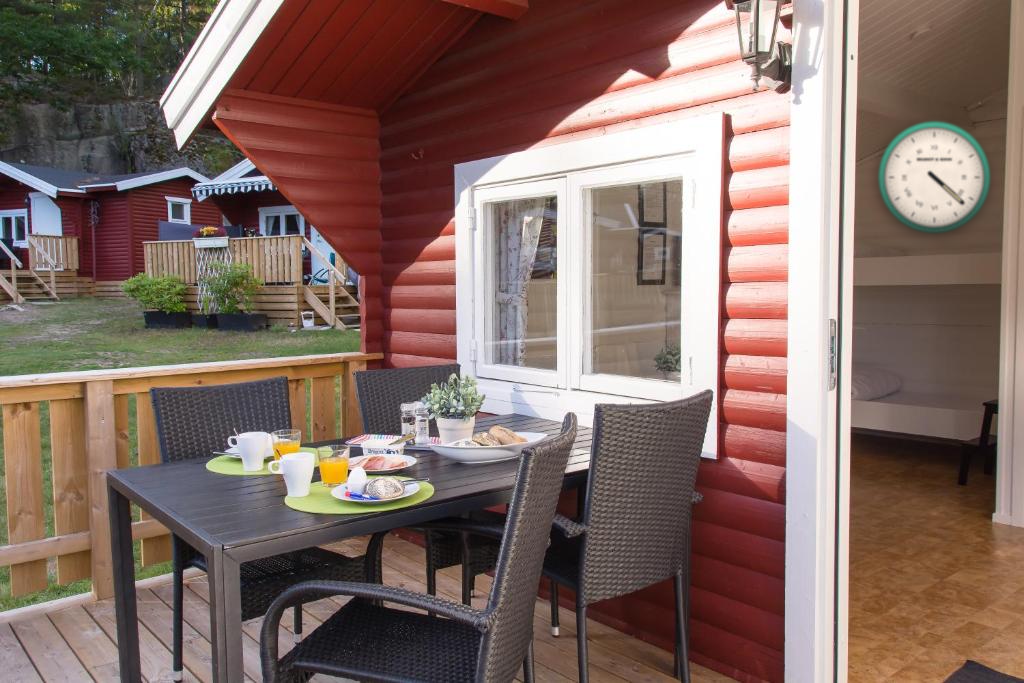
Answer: 4.22
